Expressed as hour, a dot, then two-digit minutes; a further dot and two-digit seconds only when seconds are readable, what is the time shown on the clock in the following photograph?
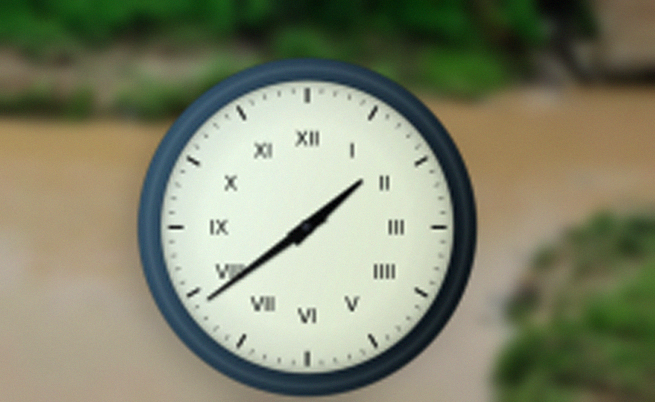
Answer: 1.39
